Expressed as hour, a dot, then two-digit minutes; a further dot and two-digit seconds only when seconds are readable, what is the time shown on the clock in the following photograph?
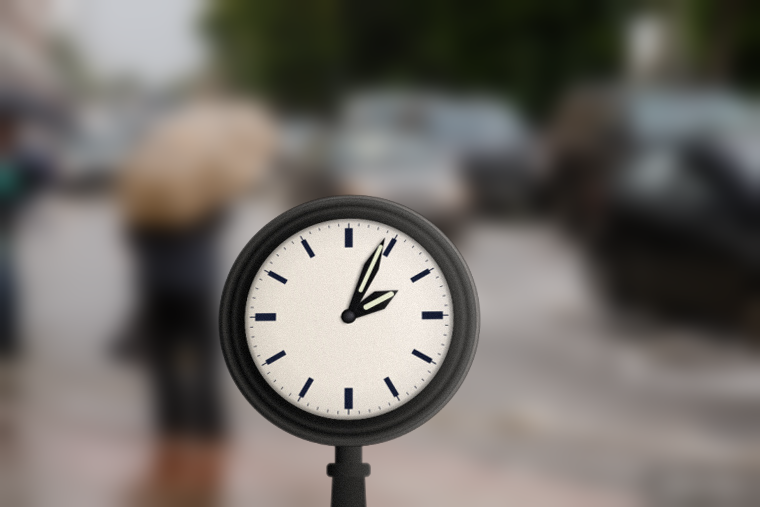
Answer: 2.04
